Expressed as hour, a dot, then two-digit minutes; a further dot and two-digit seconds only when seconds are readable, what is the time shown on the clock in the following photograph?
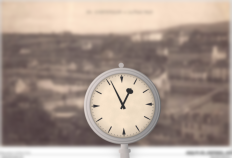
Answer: 12.56
